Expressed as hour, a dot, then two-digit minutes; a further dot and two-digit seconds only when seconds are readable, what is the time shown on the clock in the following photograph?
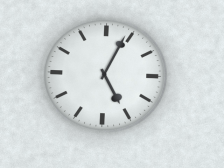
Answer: 5.04
